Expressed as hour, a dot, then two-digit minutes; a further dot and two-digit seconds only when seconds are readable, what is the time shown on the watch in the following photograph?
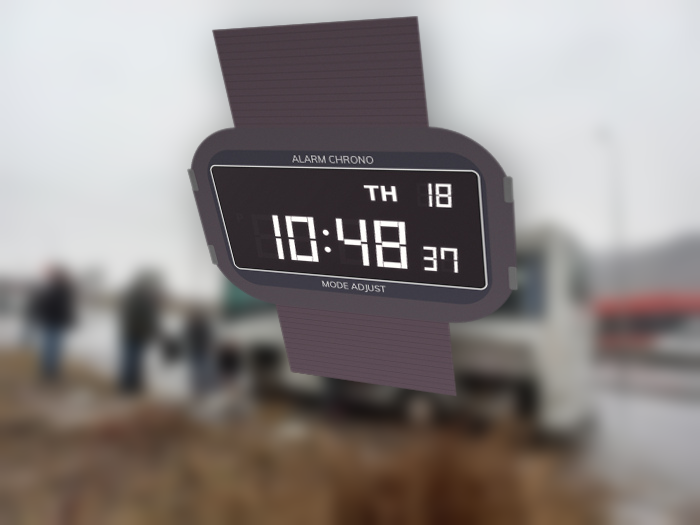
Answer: 10.48.37
